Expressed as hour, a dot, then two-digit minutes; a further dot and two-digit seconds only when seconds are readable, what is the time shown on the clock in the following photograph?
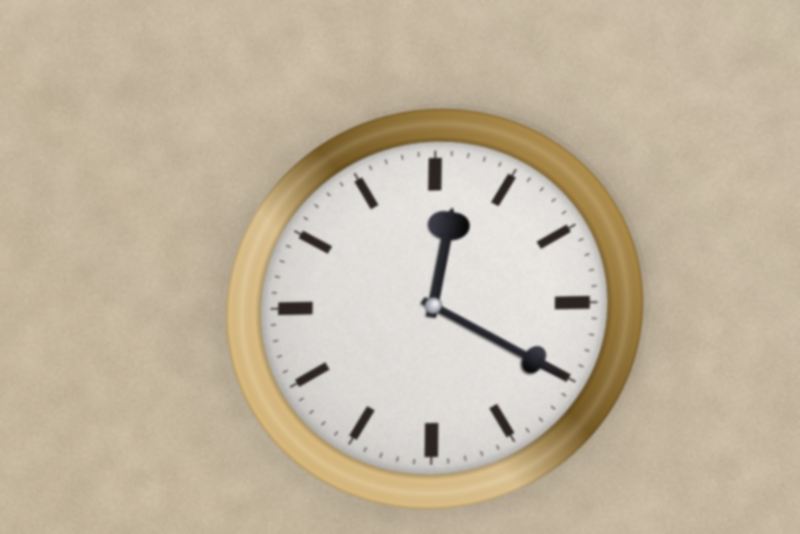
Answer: 12.20
